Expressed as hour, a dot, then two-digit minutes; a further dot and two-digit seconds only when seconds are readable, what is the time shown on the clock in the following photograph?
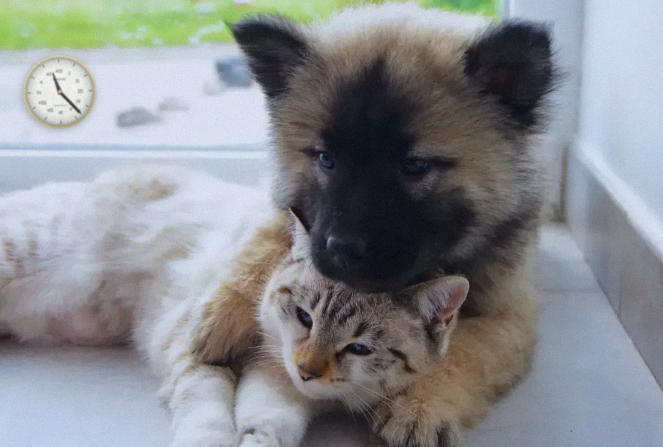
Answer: 11.23
